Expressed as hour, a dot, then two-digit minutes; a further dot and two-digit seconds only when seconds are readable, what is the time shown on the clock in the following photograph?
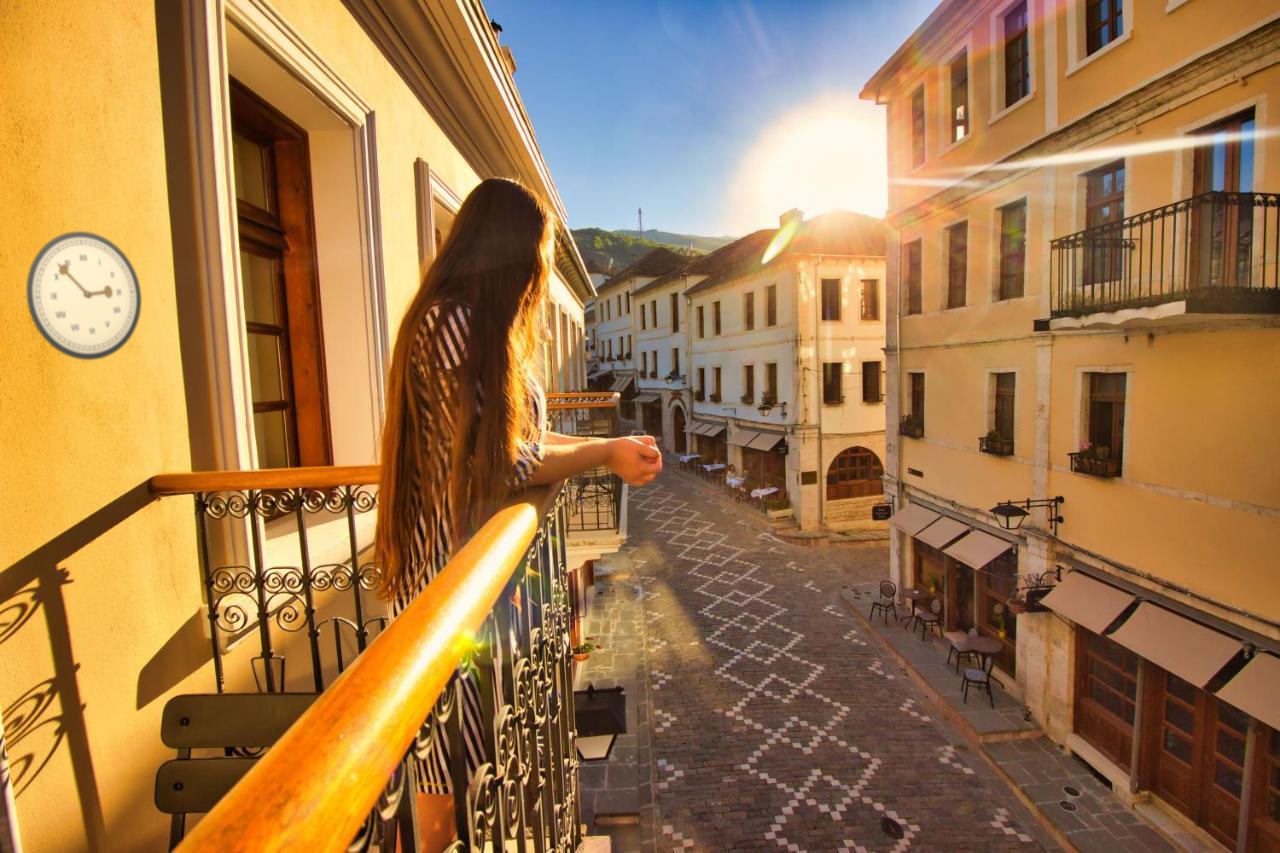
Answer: 2.53
